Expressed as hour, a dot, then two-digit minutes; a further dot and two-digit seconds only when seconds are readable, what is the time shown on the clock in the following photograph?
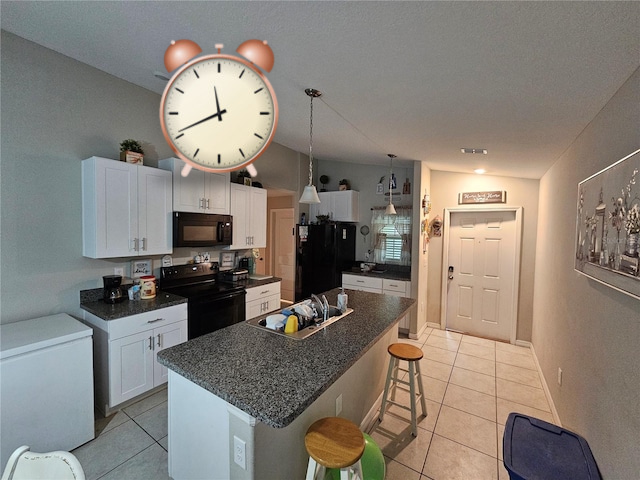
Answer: 11.41
